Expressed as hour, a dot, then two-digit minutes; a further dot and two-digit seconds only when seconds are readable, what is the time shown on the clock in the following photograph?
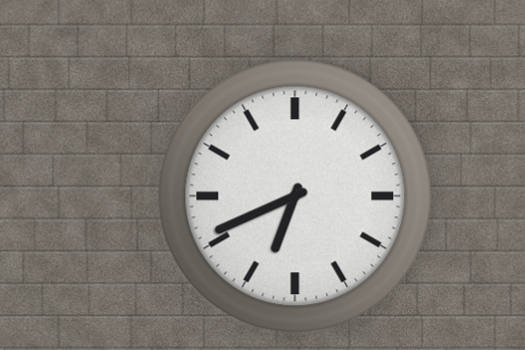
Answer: 6.41
